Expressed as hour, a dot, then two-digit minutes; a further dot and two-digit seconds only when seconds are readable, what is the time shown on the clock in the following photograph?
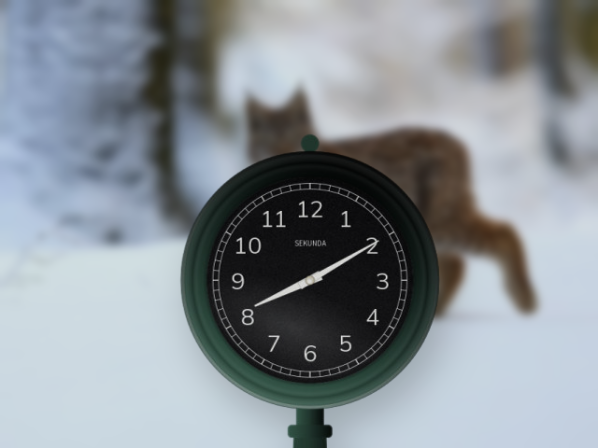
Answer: 8.10
